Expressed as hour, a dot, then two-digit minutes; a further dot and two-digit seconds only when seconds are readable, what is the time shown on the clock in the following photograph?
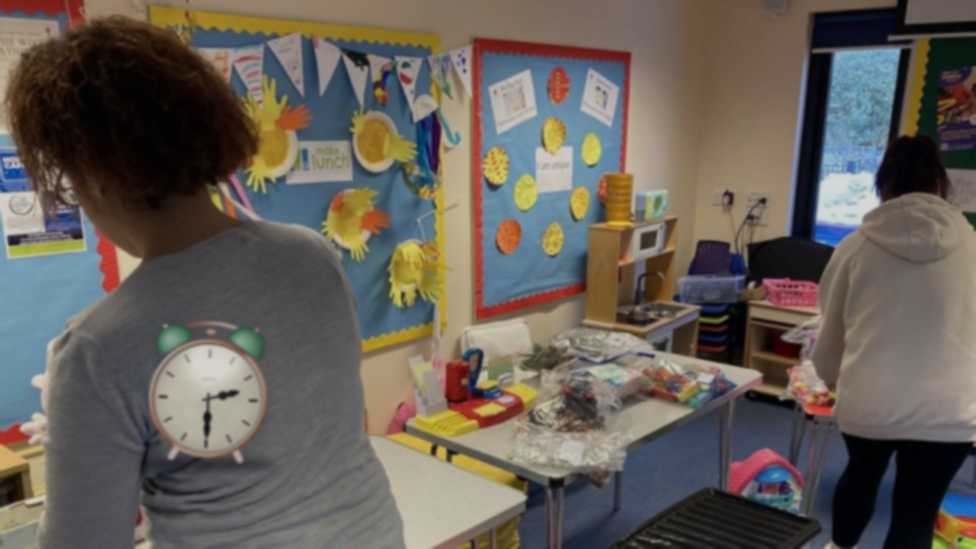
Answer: 2.30
